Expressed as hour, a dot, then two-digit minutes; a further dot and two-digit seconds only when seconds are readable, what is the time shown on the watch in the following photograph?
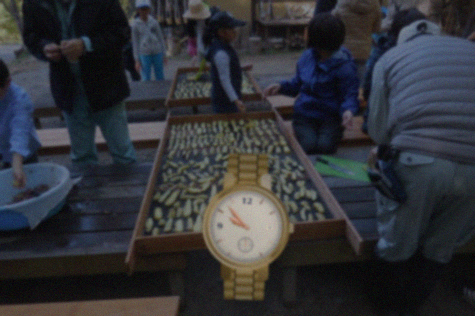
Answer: 9.53
